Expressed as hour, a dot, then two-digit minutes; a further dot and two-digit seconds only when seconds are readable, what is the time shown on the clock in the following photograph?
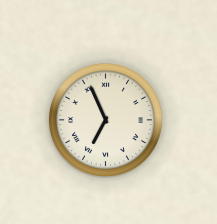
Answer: 6.56
